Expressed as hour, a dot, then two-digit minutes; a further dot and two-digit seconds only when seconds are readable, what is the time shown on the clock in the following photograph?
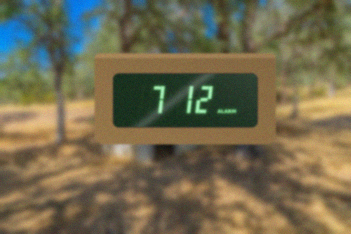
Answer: 7.12
